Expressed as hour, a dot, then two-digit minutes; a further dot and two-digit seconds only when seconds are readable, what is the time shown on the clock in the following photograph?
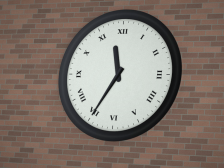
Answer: 11.35
